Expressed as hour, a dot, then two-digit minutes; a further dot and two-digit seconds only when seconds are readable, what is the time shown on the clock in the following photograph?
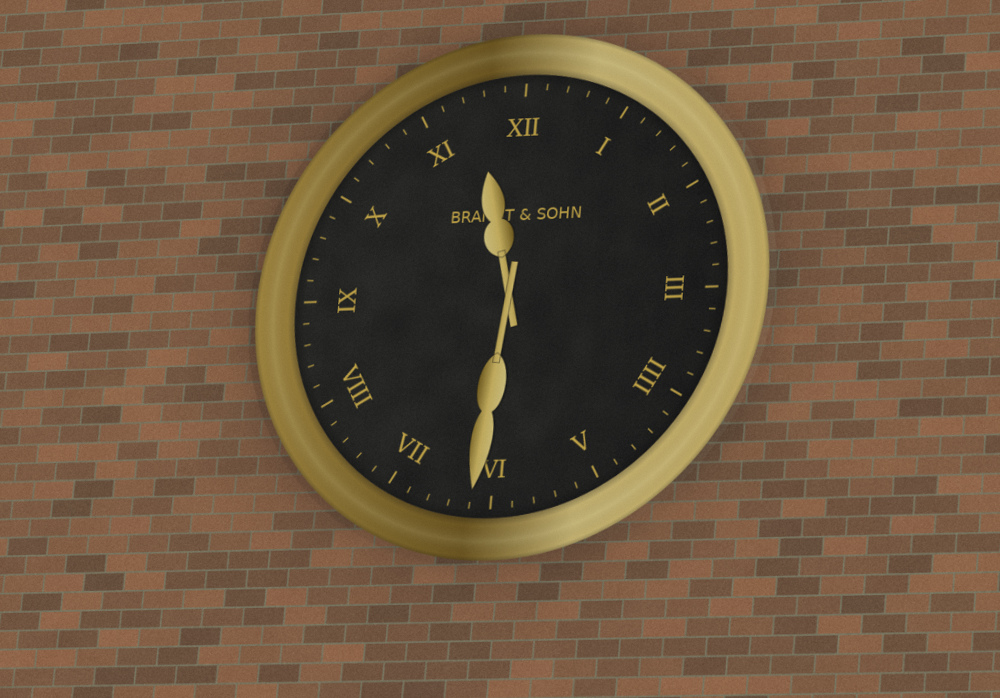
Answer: 11.31
